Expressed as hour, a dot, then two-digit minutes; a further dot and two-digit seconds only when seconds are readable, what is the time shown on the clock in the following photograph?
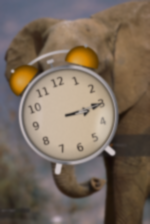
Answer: 3.15
